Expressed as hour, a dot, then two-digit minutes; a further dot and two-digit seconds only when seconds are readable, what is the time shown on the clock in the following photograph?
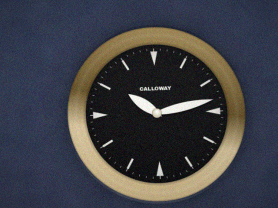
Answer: 10.13
